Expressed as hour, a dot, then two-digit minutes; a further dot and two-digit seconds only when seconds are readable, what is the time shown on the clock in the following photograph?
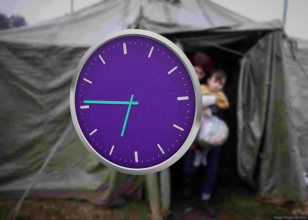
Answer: 6.46
